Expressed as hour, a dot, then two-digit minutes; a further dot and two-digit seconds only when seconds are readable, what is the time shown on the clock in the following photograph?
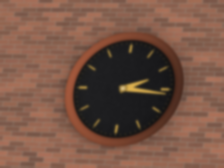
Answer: 2.16
